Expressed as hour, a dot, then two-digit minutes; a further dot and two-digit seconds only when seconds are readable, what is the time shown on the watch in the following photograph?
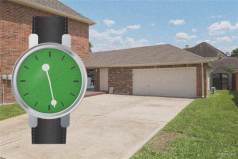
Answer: 11.28
